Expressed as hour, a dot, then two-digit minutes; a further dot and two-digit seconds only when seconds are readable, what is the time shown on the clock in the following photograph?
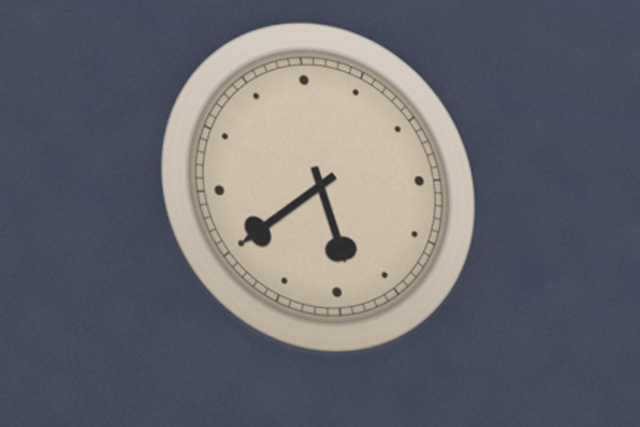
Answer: 5.40
